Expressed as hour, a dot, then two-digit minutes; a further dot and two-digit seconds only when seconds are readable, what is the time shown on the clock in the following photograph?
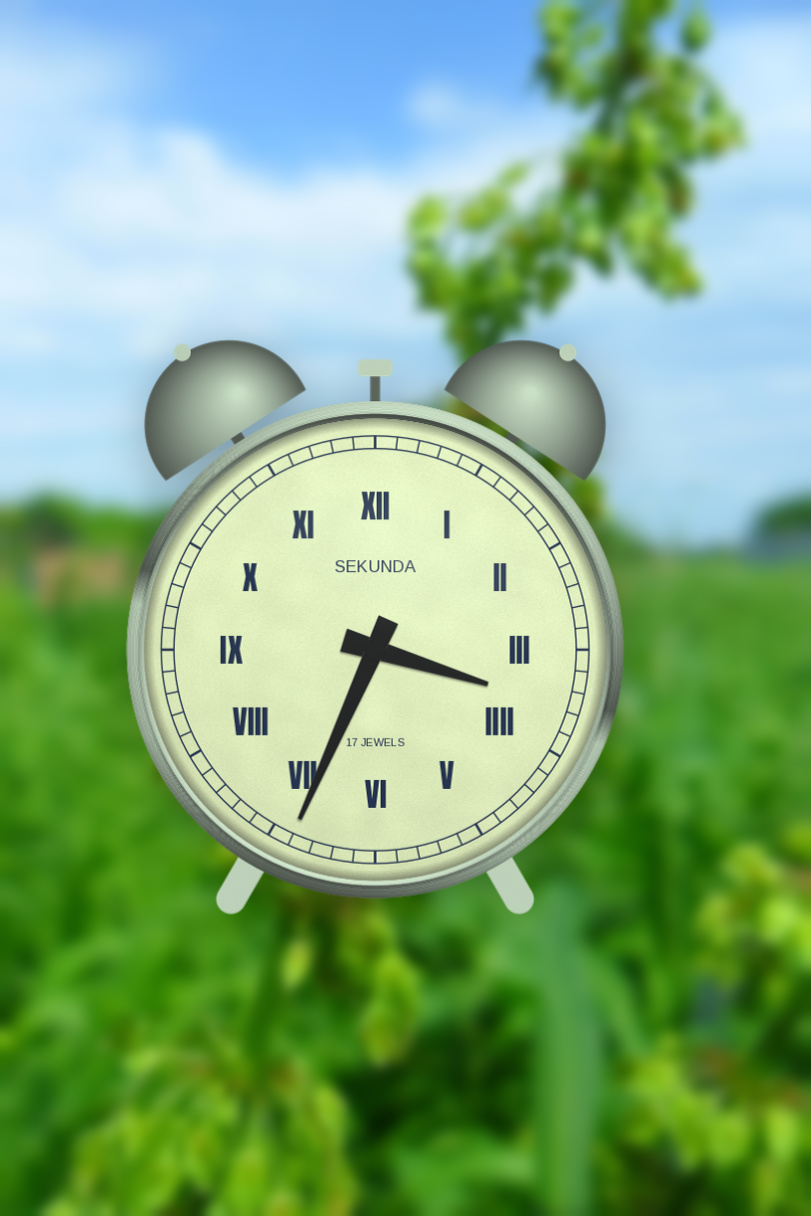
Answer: 3.34
